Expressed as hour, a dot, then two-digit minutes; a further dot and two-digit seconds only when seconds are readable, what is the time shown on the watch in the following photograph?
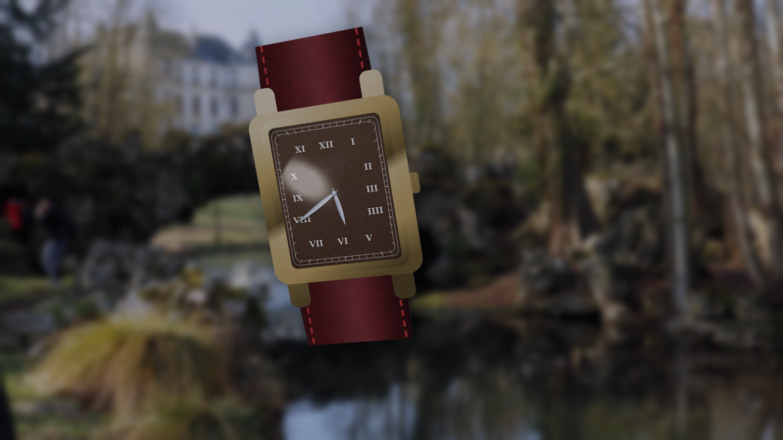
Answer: 5.40
